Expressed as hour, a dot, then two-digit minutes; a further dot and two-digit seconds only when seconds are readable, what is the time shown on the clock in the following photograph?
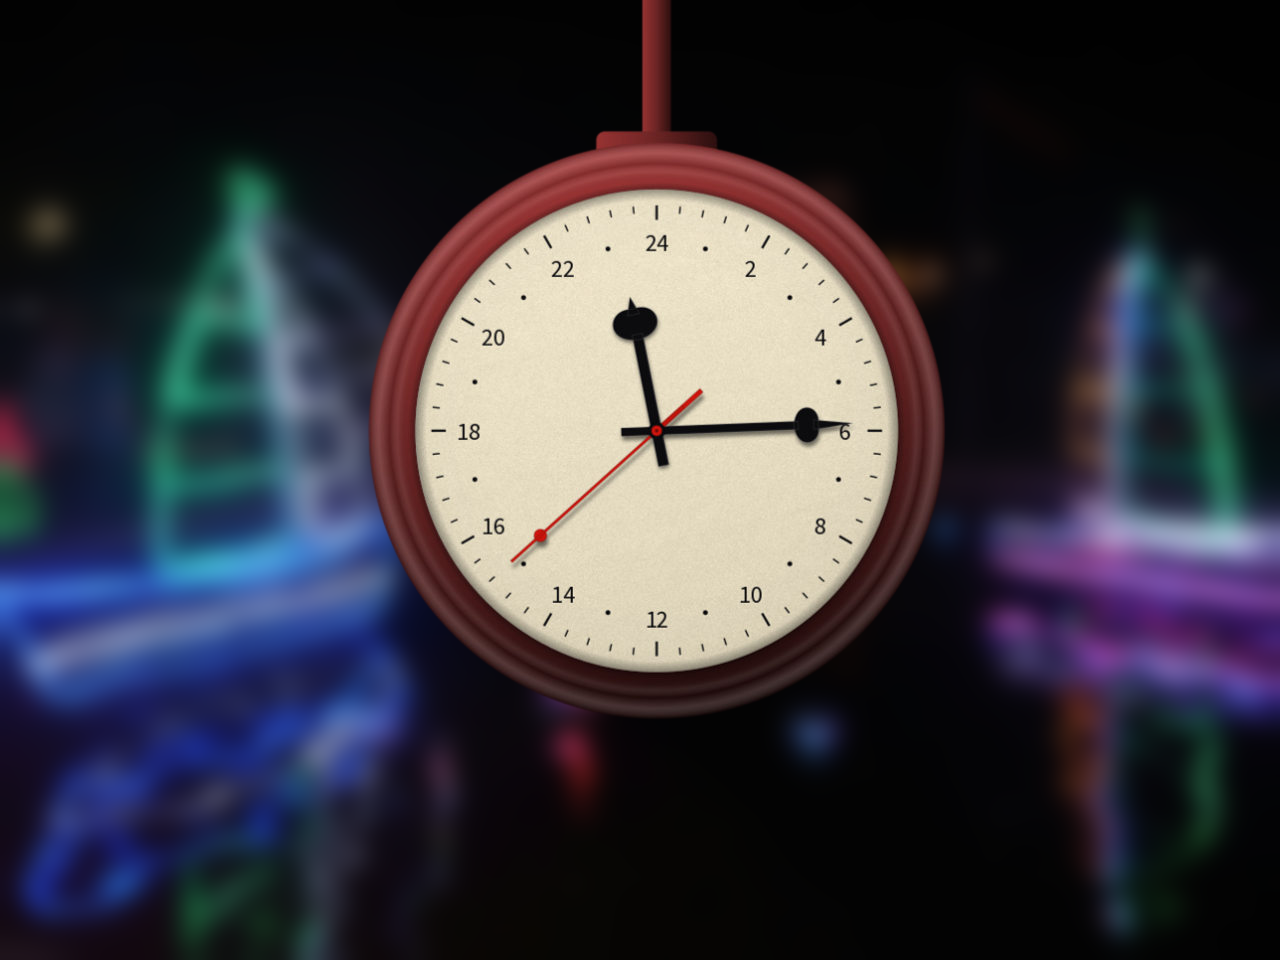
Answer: 23.14.38
